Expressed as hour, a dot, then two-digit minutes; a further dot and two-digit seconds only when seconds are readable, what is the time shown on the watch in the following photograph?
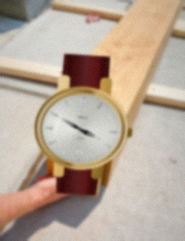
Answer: 3.50
